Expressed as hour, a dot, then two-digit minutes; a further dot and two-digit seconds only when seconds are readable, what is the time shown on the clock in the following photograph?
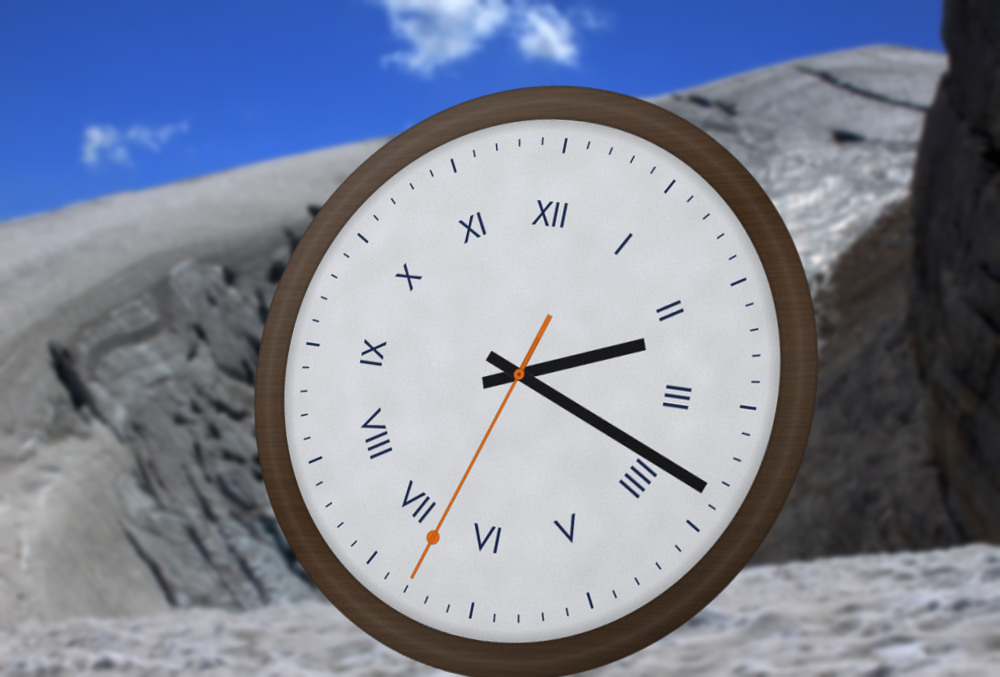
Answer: 2.18.33
